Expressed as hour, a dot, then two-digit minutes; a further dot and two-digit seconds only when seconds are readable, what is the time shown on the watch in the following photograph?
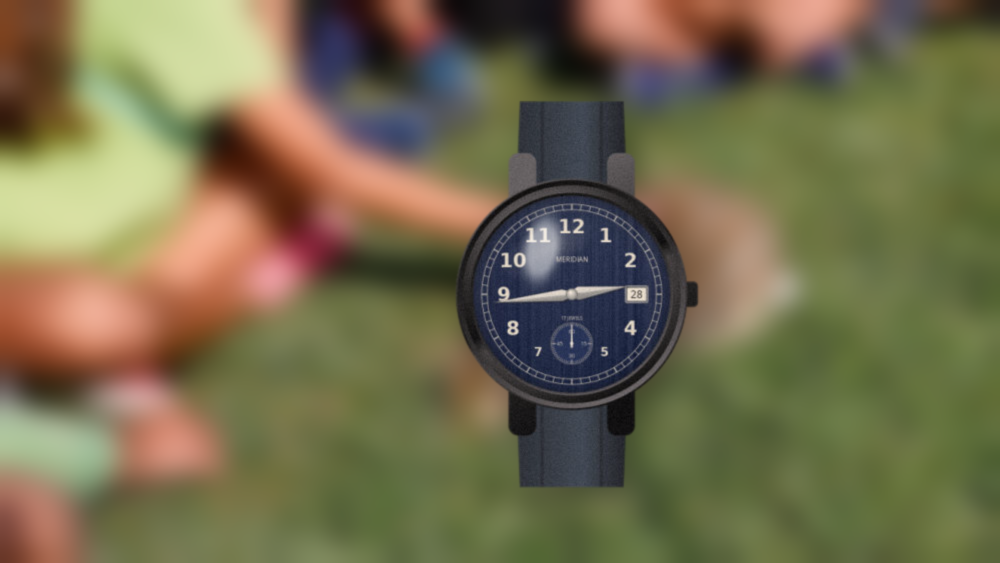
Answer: 2.44
